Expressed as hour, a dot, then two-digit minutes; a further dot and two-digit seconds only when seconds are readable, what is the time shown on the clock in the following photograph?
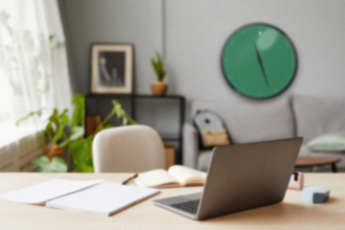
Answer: 11.27
